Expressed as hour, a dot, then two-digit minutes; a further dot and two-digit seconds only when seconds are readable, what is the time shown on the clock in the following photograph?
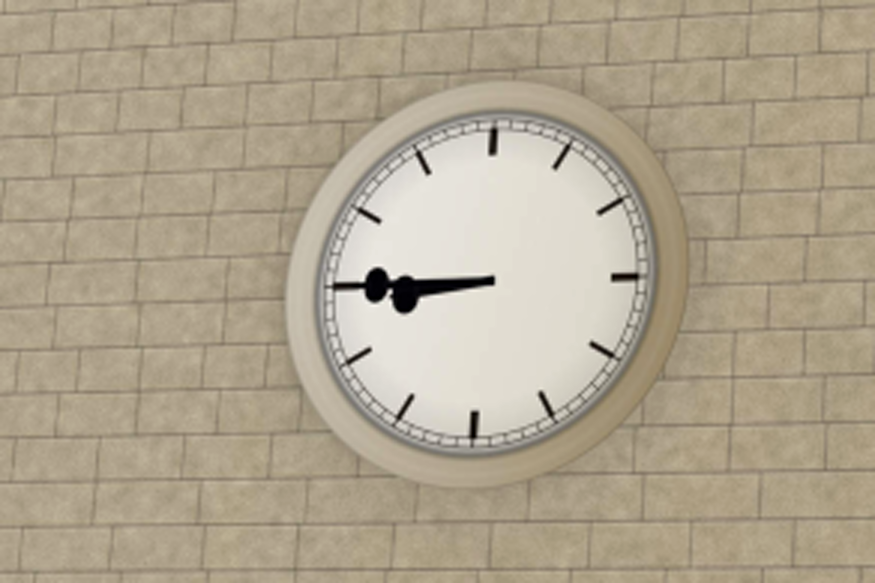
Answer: 8.45
